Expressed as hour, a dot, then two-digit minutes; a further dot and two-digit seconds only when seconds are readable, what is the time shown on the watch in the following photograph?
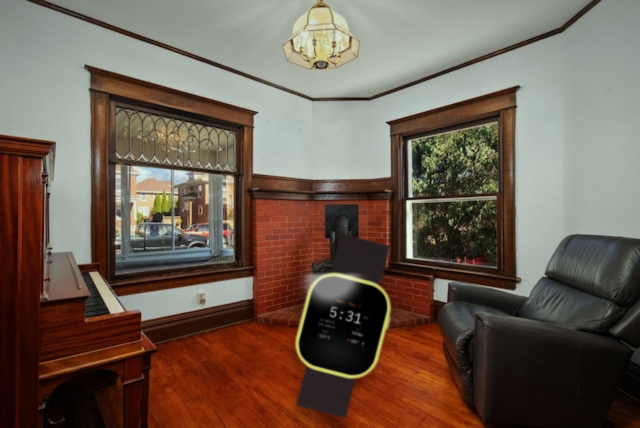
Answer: 5.31
